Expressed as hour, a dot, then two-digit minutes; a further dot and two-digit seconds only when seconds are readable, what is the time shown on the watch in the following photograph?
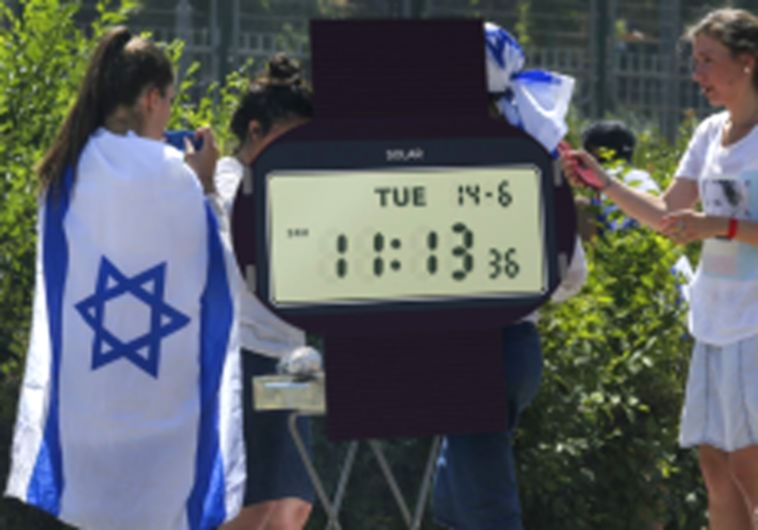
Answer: 11.13.36
